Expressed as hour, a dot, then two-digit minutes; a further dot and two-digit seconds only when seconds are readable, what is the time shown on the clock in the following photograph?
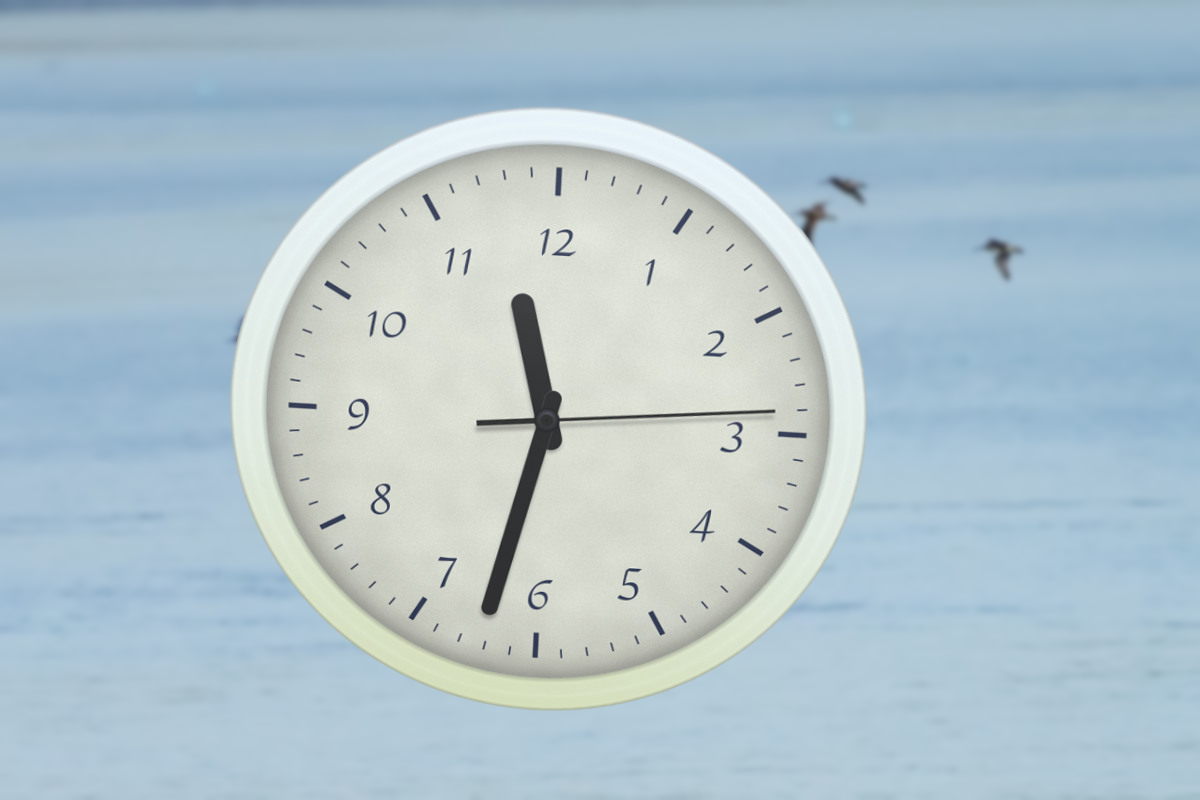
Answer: 11.32.14
